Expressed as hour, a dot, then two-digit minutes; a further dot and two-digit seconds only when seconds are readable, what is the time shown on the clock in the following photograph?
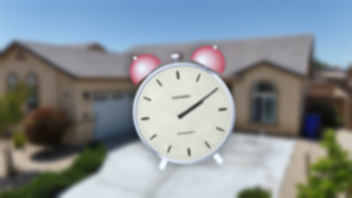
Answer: 2.10
